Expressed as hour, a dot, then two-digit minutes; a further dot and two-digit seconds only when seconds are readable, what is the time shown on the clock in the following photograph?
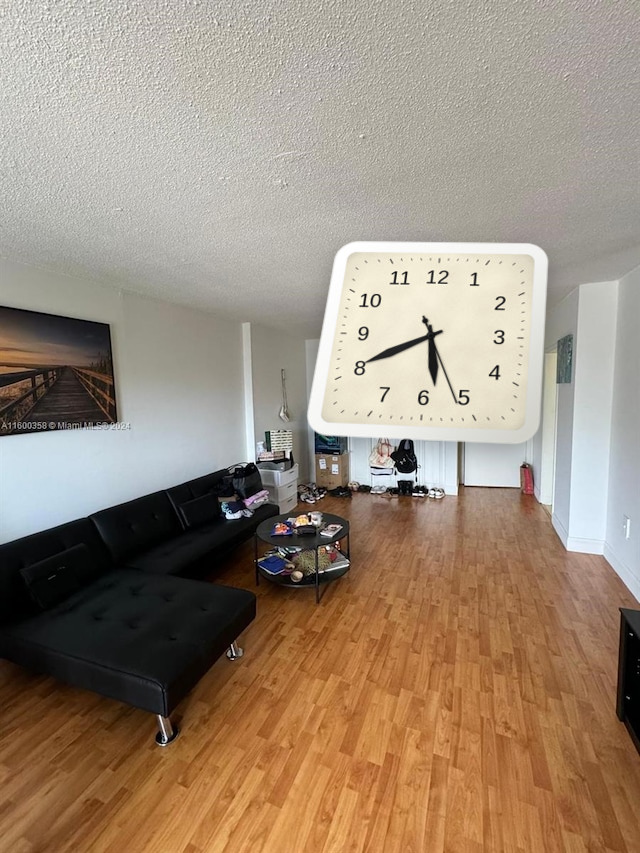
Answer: 5.40.26
